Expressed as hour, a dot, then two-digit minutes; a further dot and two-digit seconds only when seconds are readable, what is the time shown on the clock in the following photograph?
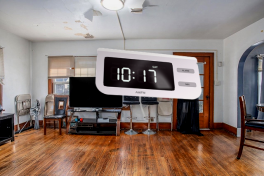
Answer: 10.17
